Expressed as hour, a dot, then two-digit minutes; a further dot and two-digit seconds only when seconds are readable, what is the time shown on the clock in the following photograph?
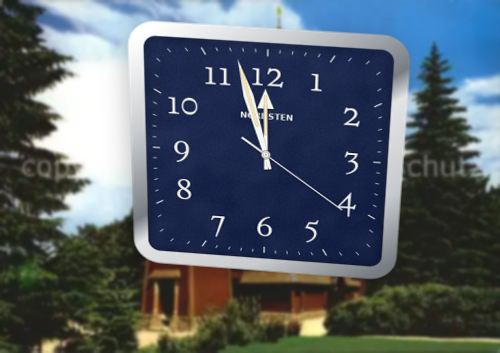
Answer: 11.57.21
